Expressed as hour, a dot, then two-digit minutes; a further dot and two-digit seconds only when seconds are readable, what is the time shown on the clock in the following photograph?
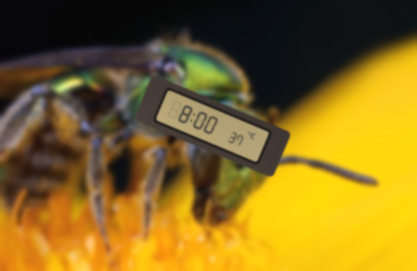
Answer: 8.00
